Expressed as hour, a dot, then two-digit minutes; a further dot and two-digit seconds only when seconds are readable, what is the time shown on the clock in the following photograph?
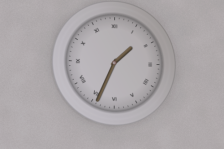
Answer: 1.34
